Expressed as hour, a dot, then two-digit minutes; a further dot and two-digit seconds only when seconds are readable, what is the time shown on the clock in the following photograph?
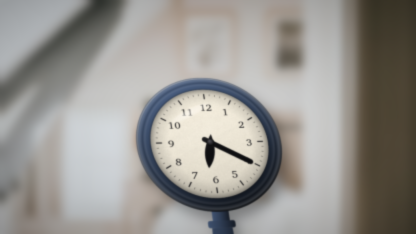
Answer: 6.20
